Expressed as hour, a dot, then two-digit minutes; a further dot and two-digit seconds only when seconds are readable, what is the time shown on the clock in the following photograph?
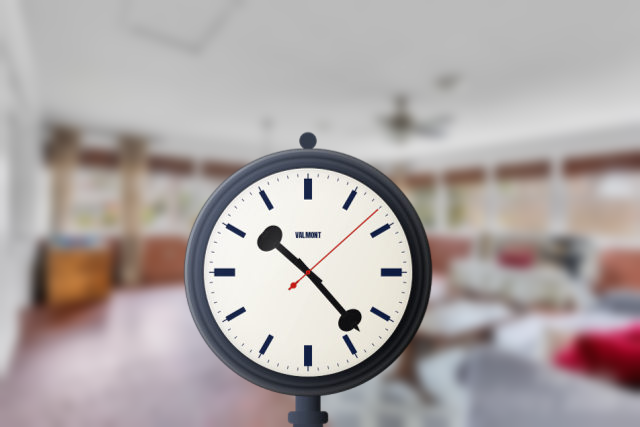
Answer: 10.23.08
